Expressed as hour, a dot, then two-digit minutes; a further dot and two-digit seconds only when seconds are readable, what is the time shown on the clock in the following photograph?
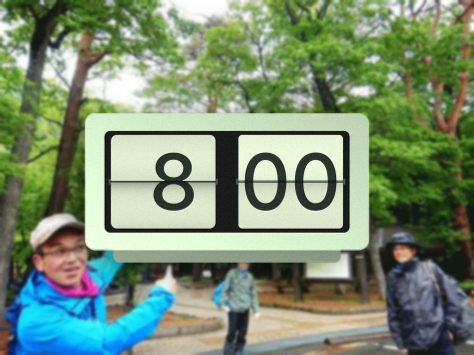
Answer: 8.00
